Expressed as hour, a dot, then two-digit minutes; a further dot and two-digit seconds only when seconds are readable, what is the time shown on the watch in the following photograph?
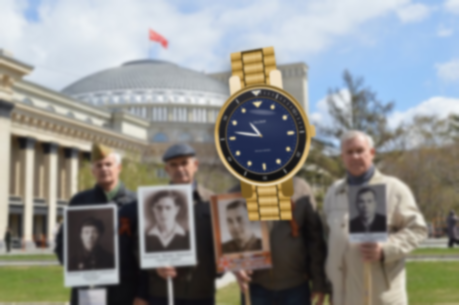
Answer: 10.47
